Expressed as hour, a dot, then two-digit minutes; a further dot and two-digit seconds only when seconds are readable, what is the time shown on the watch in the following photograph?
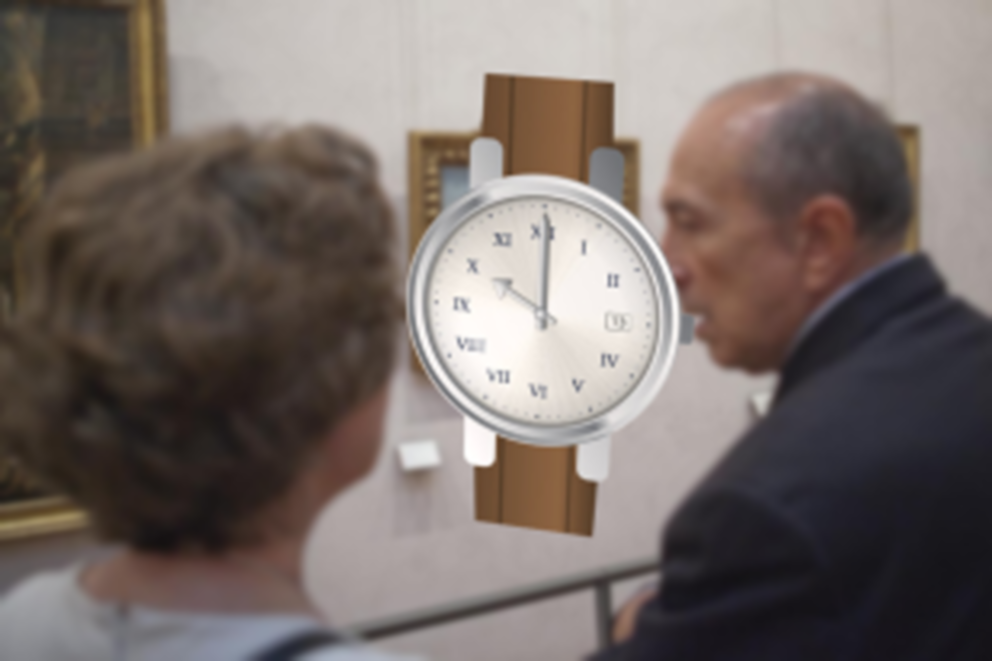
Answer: 10.00
